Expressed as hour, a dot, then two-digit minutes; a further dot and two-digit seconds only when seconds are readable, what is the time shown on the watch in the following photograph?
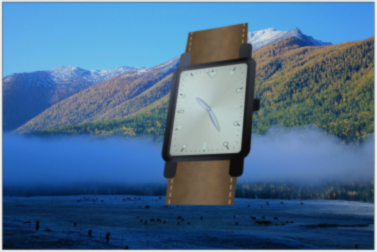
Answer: 10.25
